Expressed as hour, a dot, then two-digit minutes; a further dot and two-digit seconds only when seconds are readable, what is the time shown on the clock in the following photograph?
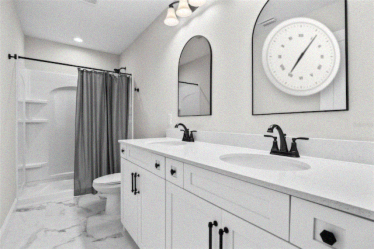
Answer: 7.06
